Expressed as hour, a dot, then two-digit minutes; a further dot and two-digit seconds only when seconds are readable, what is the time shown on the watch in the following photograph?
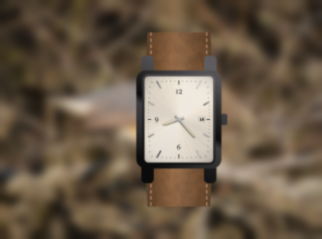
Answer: 8.23
